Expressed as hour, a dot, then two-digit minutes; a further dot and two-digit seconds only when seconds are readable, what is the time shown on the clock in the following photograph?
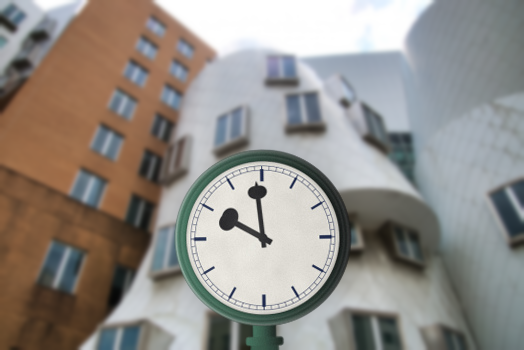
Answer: 9.59
